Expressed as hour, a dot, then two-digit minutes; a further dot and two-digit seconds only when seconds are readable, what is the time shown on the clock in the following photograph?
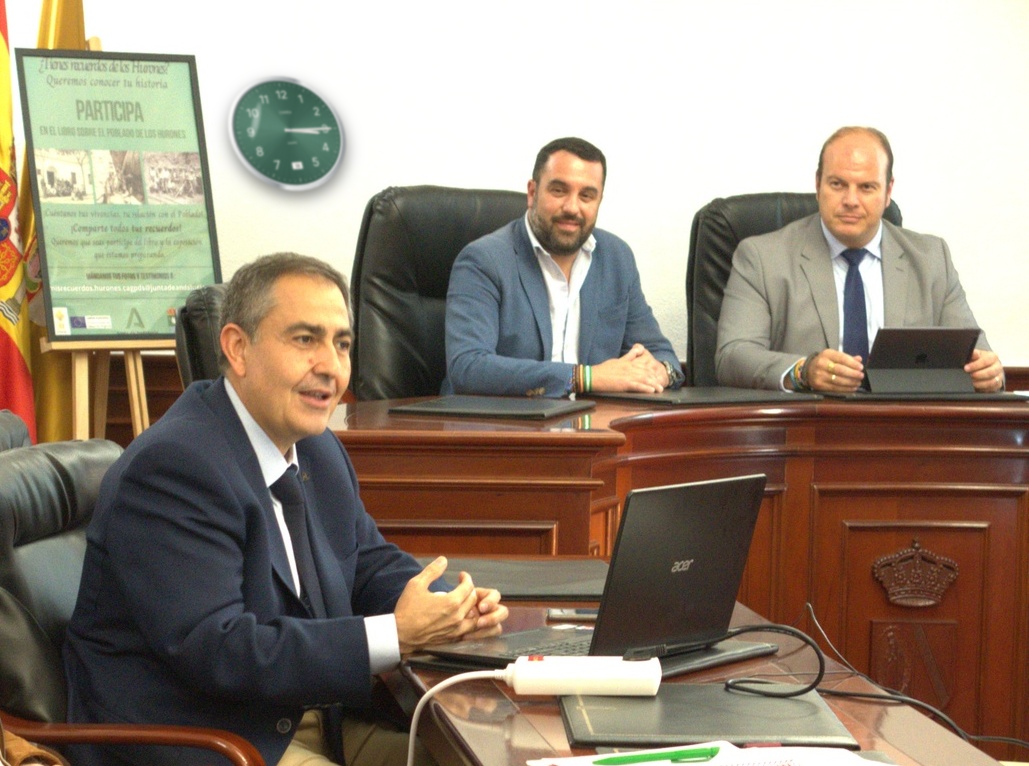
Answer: 3.15
